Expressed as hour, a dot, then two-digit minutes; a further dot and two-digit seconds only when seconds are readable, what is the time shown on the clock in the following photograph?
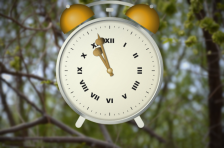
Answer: 10.57
